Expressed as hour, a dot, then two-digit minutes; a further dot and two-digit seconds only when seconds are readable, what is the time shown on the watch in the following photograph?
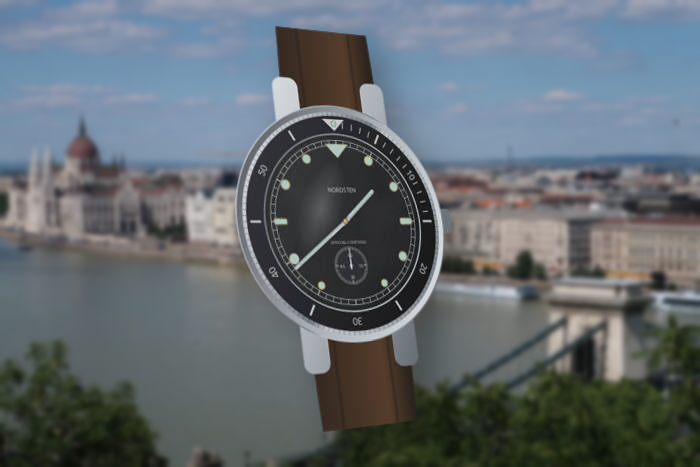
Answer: 1.39
